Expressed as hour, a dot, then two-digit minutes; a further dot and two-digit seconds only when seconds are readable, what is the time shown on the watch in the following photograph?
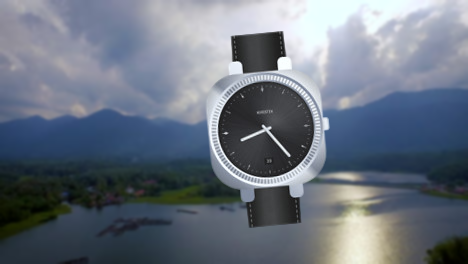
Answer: 8.24
